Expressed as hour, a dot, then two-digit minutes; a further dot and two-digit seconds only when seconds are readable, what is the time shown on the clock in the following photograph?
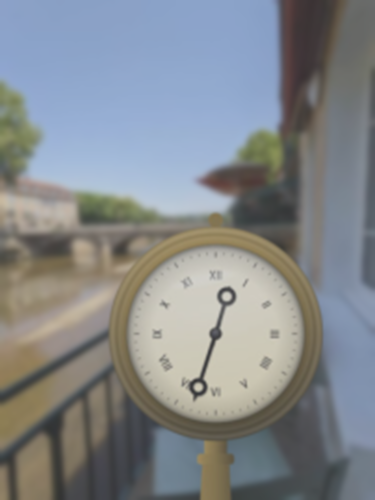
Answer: 12.33
